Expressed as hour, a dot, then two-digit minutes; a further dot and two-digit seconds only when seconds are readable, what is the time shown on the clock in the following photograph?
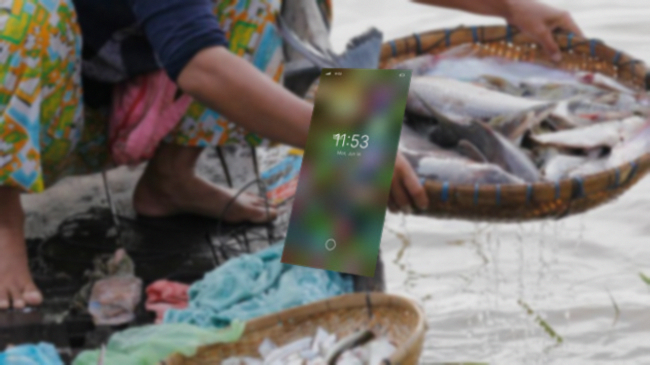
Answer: 11.53
